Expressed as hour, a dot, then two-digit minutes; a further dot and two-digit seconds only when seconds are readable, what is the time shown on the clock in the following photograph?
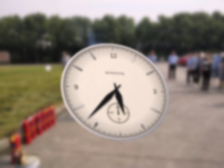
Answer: 5.37
